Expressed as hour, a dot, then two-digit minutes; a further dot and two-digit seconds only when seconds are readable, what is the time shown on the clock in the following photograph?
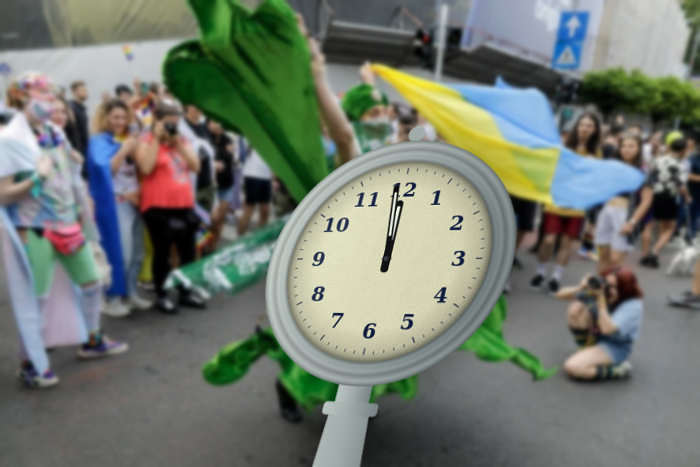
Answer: 11.59
